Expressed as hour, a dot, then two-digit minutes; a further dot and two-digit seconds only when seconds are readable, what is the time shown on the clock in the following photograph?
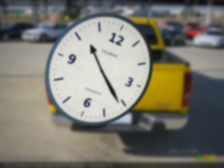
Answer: 10.21
